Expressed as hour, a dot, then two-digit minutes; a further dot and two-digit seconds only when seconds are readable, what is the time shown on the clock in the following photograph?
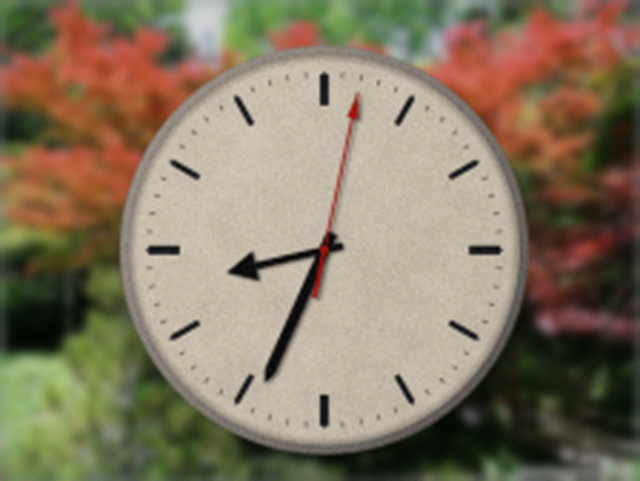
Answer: 8.34.02
